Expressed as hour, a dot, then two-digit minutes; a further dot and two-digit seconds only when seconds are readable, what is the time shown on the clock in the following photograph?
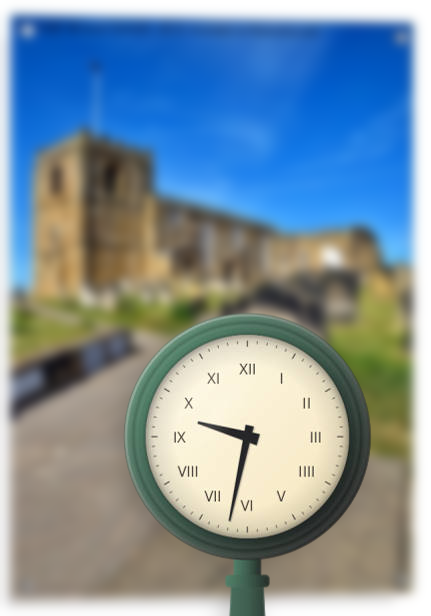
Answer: 9.32
